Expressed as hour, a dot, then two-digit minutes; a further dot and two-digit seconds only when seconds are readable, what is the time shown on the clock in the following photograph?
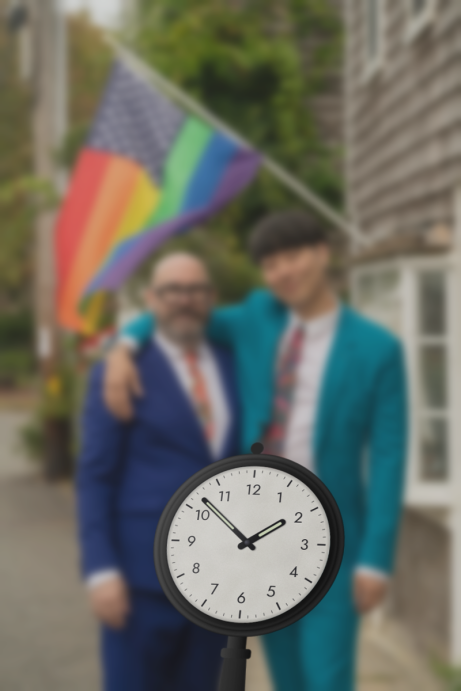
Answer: 1.52
